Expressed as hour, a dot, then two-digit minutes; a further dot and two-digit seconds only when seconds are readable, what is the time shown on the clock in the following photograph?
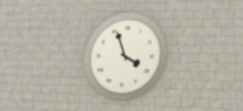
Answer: 3.56
